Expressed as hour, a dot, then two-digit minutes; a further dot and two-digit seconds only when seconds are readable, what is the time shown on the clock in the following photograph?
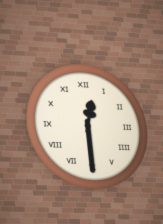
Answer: 12.30
